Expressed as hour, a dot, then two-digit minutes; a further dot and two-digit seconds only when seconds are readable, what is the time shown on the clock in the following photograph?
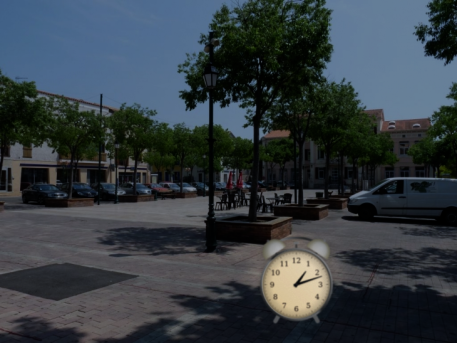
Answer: 1.12
